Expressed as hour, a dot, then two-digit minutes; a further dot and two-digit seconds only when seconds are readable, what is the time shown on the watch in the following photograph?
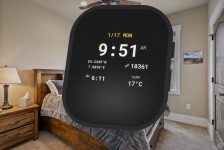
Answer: 9.51
